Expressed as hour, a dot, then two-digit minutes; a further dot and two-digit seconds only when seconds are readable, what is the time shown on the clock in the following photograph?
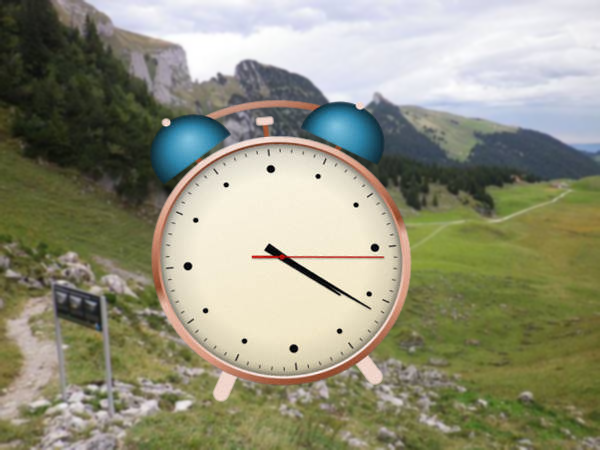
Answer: 4.21.16
